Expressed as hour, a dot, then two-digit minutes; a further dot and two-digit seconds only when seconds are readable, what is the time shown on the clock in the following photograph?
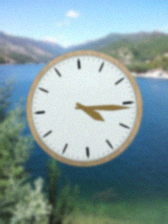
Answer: 4.16
